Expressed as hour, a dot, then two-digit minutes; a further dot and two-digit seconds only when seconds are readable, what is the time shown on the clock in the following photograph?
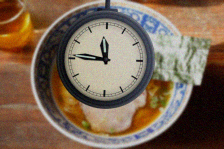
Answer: 11.46
